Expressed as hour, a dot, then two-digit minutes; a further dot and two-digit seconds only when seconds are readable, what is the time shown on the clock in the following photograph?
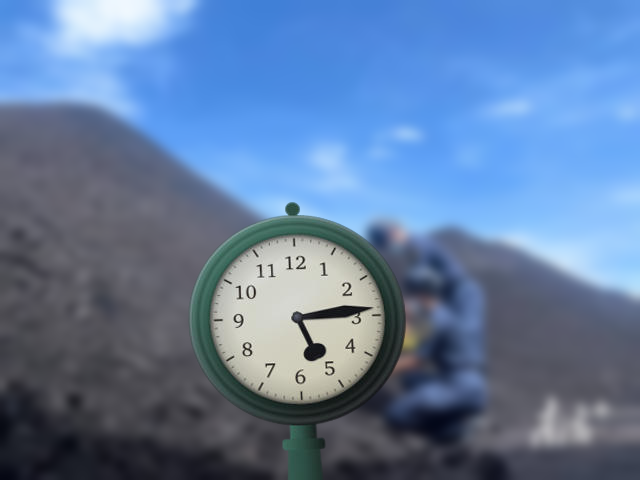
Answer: 5.14
